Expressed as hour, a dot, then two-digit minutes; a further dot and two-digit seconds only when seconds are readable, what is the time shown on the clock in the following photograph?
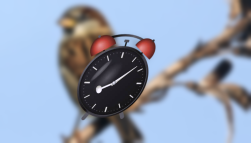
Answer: 8.08
